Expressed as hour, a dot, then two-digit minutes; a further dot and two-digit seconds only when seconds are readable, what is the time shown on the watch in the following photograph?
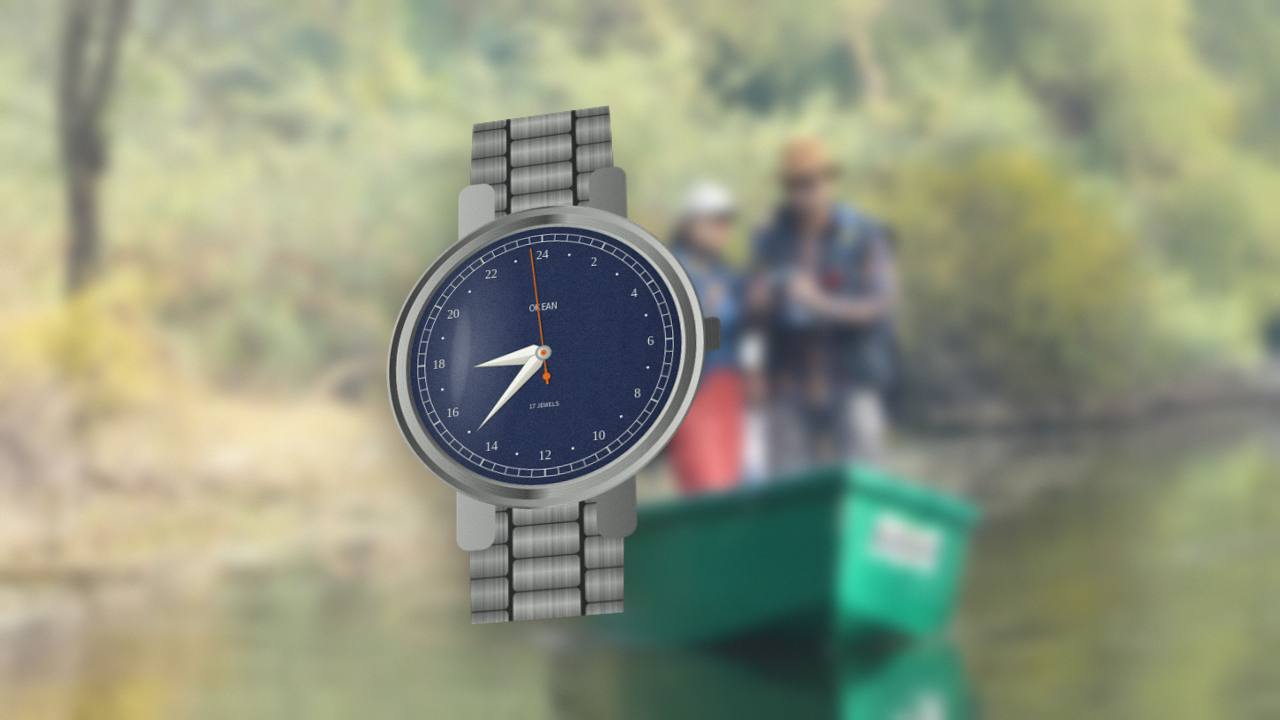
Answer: 17.36.59
